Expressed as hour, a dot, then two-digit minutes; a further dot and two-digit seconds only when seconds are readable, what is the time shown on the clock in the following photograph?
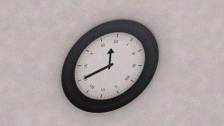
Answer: 11.40
